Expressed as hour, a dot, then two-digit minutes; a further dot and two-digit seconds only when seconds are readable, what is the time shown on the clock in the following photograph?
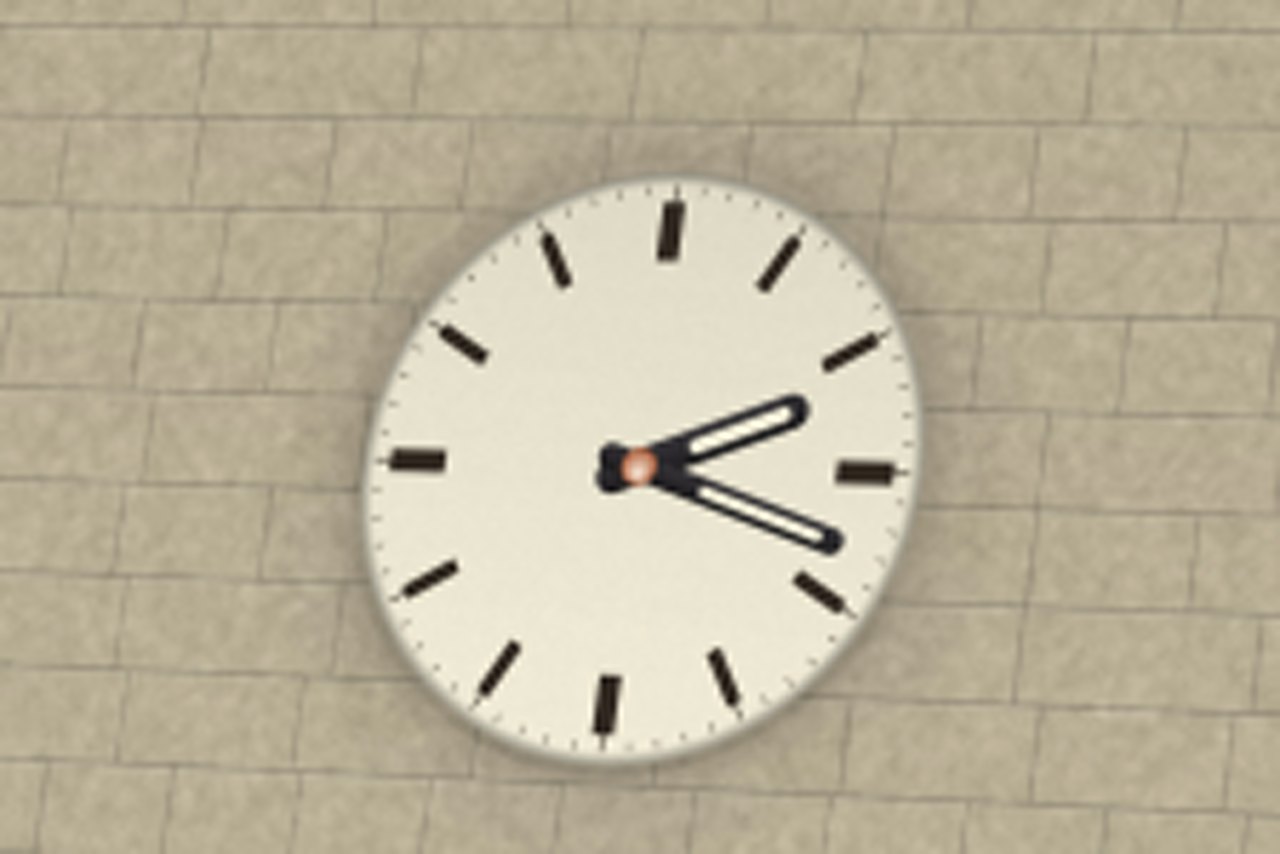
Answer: 2.18
